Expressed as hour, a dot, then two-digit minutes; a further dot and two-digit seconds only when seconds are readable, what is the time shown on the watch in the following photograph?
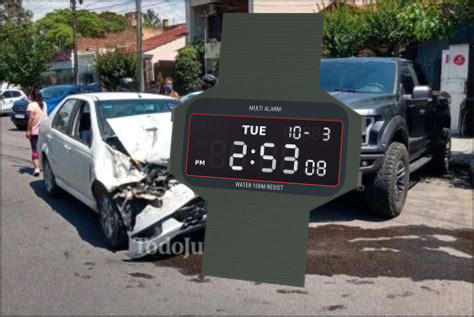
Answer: 2.53.08
